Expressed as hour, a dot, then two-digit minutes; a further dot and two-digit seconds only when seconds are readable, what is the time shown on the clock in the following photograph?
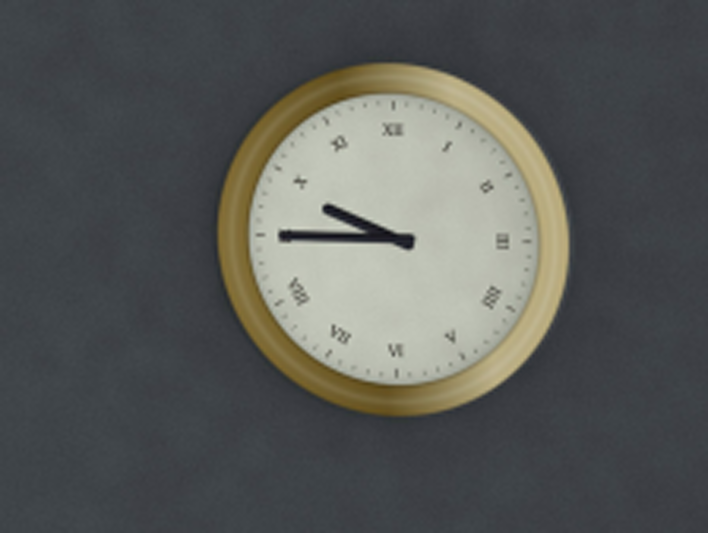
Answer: 9.45
